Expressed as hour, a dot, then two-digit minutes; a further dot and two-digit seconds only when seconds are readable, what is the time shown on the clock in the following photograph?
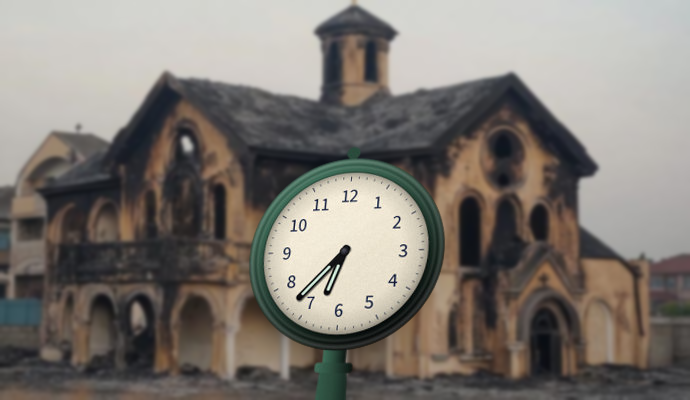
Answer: 6.37
